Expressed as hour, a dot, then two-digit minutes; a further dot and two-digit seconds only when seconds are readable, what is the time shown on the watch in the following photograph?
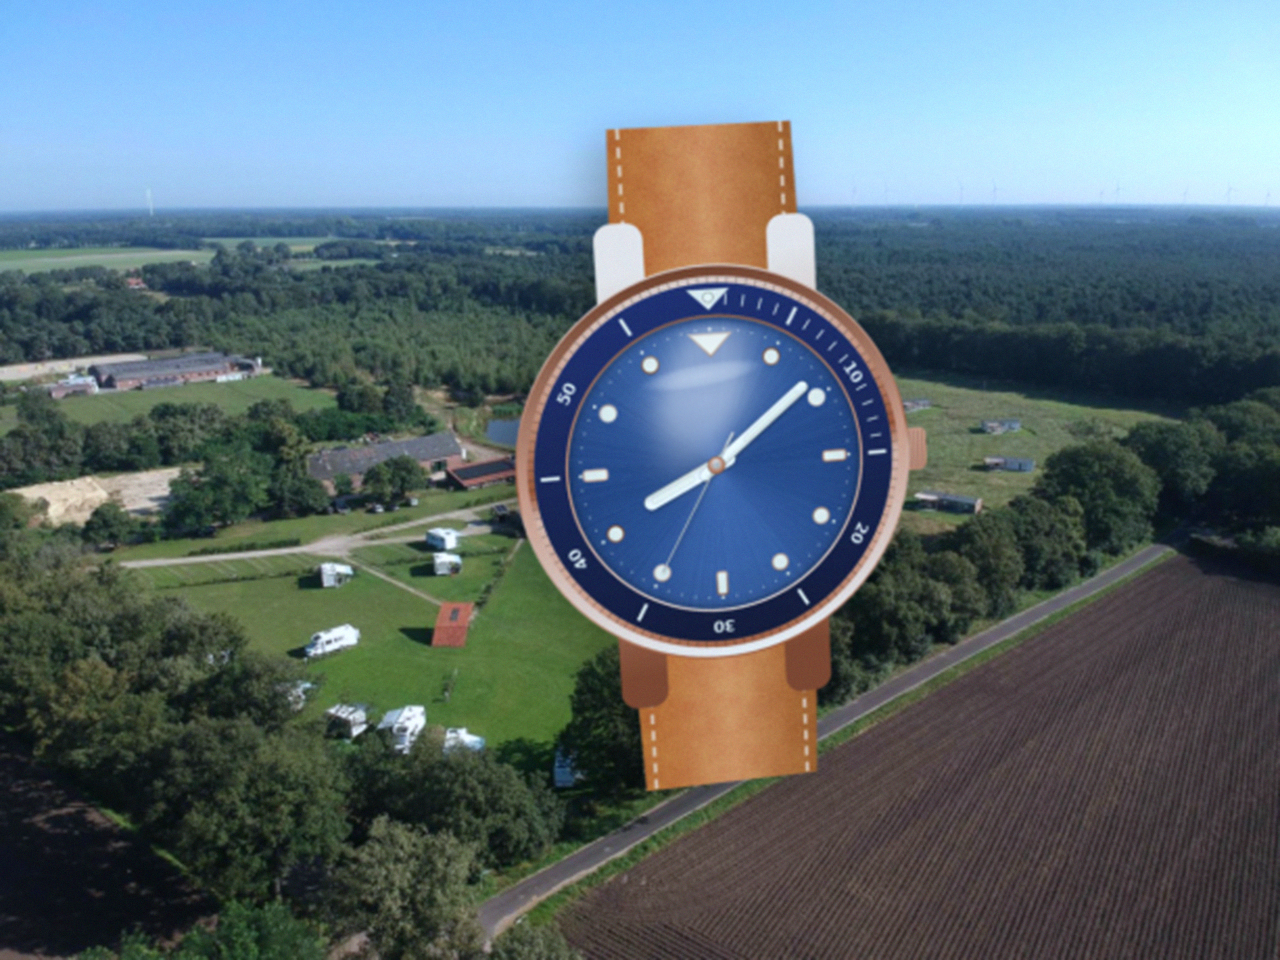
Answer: 8.08.35
